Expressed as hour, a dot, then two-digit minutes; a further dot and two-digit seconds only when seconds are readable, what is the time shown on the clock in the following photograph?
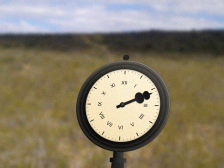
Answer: 2.11
